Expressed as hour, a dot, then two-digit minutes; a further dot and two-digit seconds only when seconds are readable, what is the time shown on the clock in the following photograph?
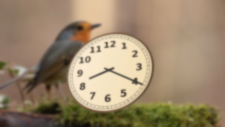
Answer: 8.20
